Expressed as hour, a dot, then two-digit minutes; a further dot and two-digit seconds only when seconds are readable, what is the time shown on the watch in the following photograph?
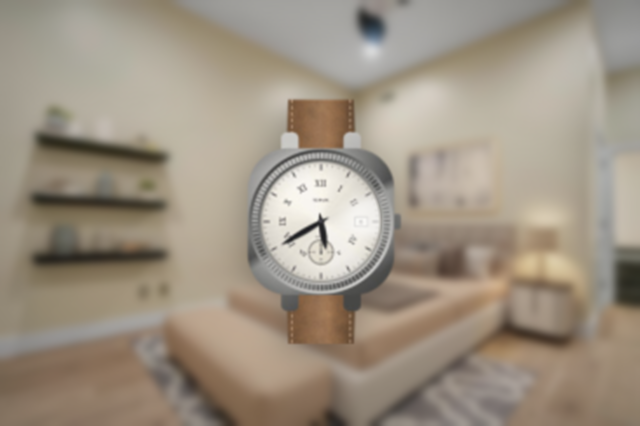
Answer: 5.40
